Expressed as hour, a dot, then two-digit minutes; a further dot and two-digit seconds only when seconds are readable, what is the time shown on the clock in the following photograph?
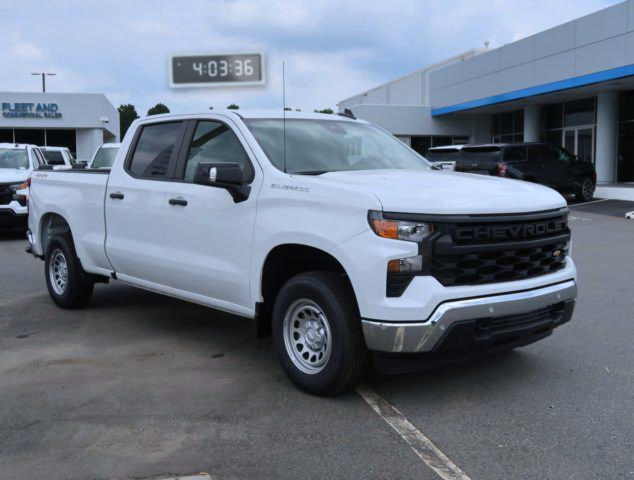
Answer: 4.03.36
